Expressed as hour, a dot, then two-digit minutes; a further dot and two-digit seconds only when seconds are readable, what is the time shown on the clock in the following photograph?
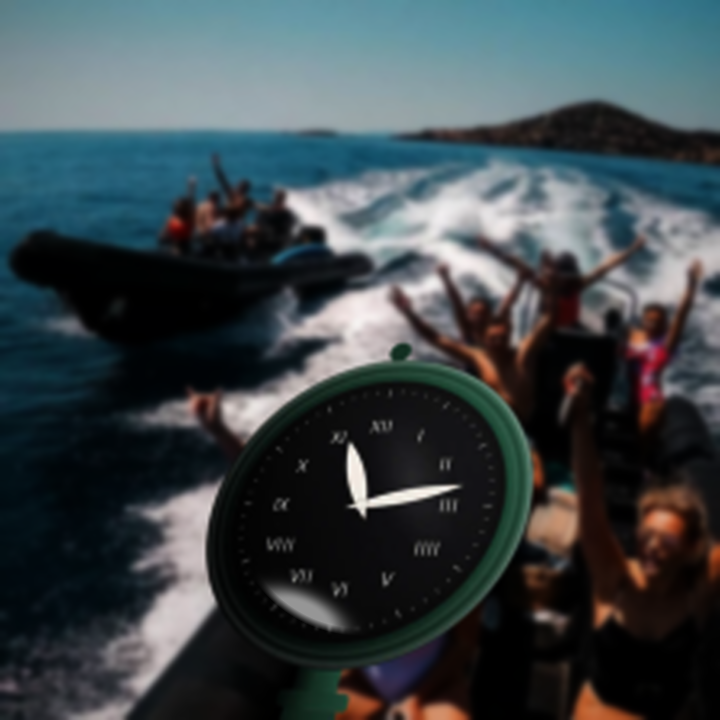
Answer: 11.13
